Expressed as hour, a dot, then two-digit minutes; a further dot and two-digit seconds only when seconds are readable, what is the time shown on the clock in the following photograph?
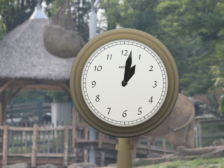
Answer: 1.02
